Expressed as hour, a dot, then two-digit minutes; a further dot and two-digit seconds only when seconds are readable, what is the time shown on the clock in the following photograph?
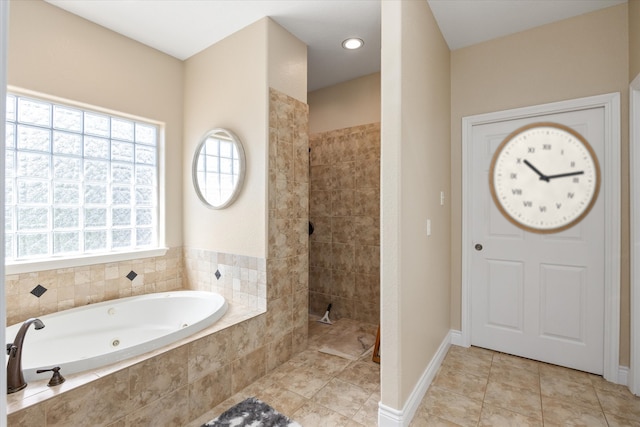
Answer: 10.13
